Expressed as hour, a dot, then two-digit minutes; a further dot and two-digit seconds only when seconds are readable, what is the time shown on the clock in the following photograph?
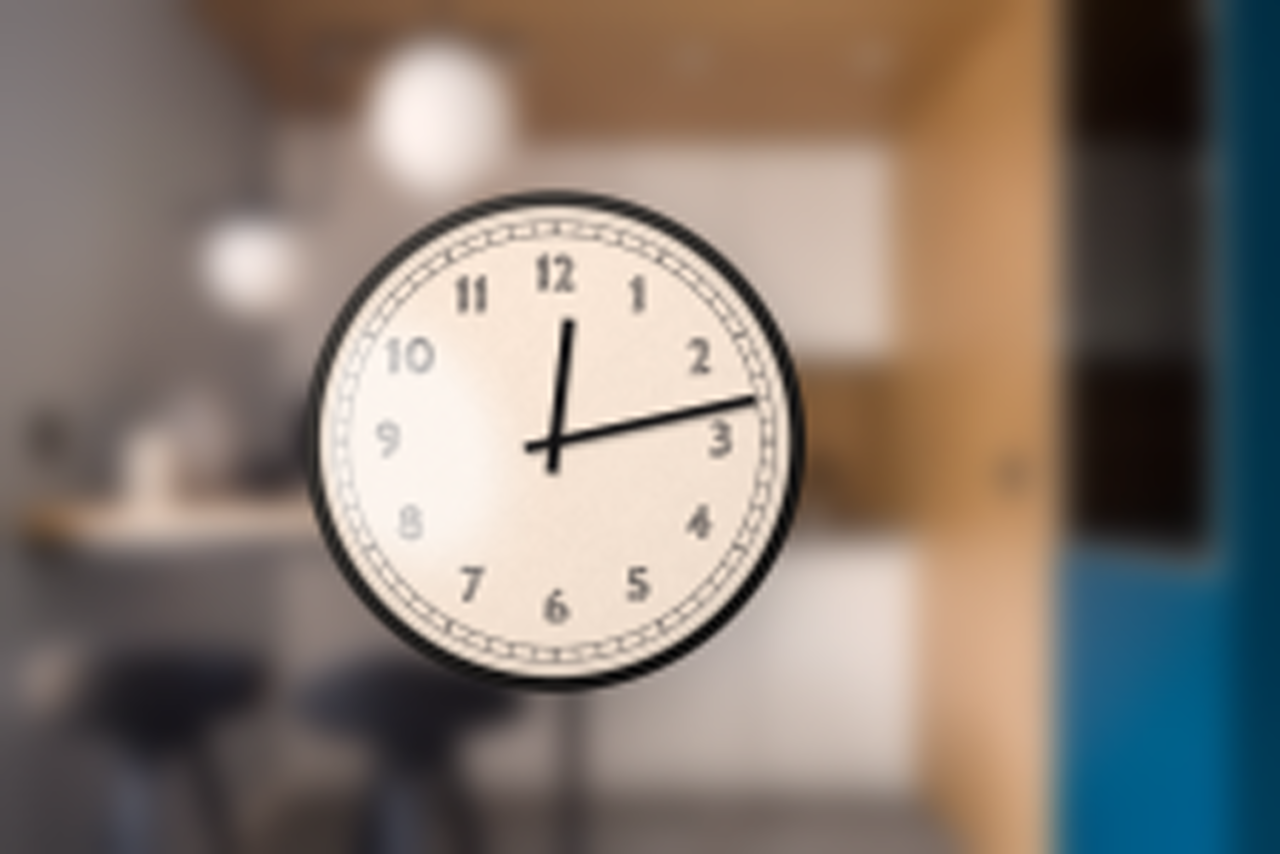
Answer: 12.13
